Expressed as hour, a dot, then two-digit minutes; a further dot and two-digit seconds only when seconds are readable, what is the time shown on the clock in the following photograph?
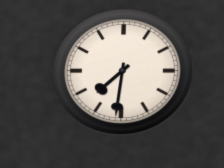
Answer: 7.31
